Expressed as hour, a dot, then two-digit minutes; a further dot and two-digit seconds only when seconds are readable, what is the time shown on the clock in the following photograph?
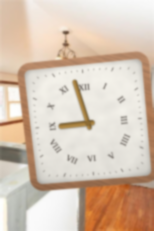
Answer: 8.58
